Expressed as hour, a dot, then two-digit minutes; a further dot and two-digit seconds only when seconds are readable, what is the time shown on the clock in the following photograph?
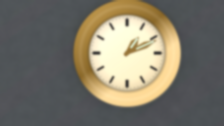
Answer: 1.11
